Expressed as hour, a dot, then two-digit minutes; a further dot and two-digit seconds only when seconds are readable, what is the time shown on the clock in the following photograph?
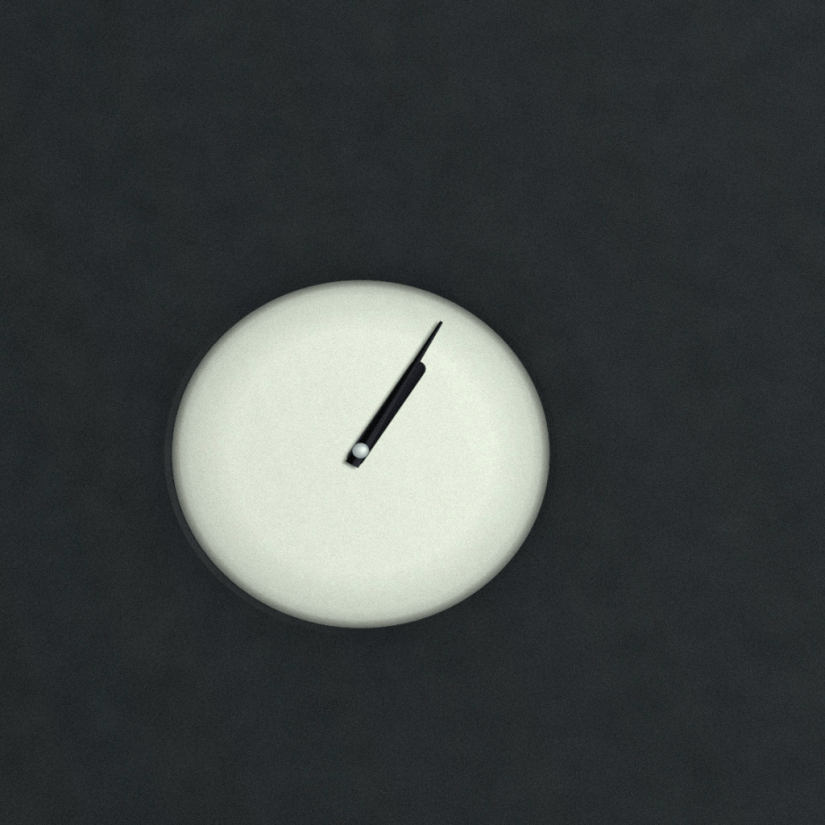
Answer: 1.05
